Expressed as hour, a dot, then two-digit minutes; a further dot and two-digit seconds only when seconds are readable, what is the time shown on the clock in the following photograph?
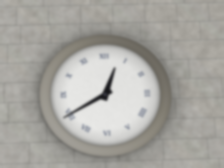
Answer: 12.40
